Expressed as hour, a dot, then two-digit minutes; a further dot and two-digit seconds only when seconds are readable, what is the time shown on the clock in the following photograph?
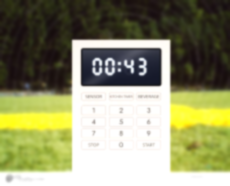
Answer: 0.43
